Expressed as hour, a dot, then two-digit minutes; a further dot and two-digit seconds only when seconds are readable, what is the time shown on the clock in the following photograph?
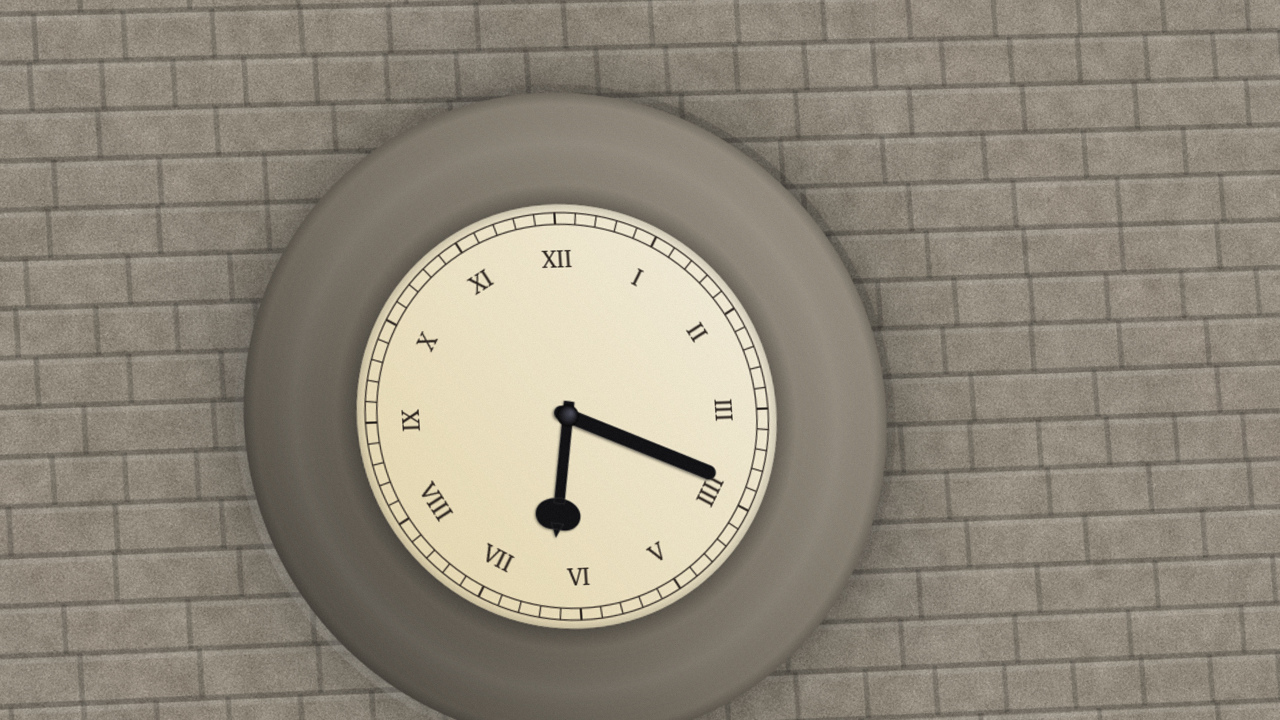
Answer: 6.19
